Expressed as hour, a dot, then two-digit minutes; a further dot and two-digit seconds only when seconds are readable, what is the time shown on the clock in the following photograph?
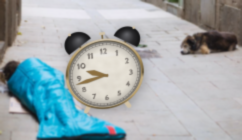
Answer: 9.43
